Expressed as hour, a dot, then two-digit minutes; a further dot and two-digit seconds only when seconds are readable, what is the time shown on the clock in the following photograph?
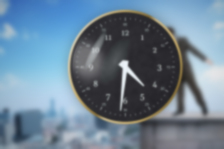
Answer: 4.31
